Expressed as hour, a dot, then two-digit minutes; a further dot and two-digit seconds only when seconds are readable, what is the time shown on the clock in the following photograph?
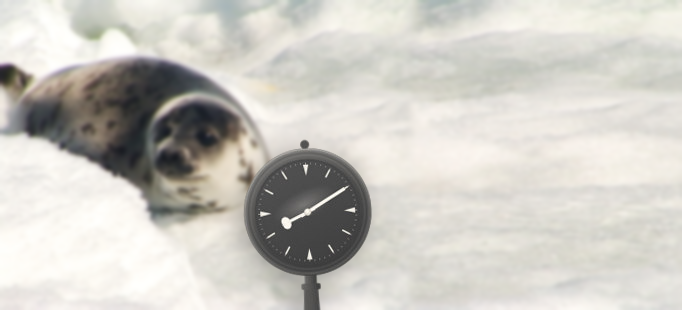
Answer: 8.10
